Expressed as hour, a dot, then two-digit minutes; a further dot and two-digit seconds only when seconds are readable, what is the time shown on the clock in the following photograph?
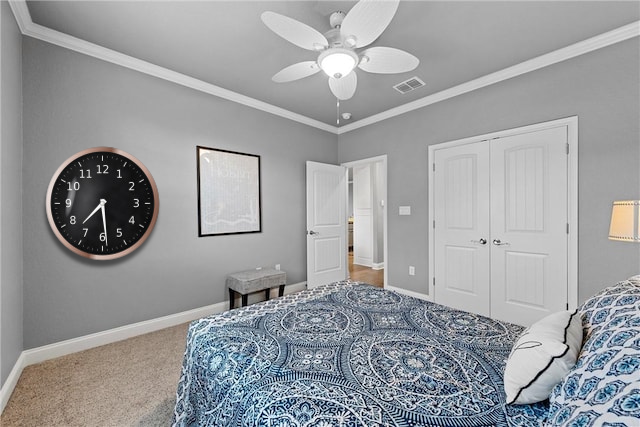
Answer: 7.29
